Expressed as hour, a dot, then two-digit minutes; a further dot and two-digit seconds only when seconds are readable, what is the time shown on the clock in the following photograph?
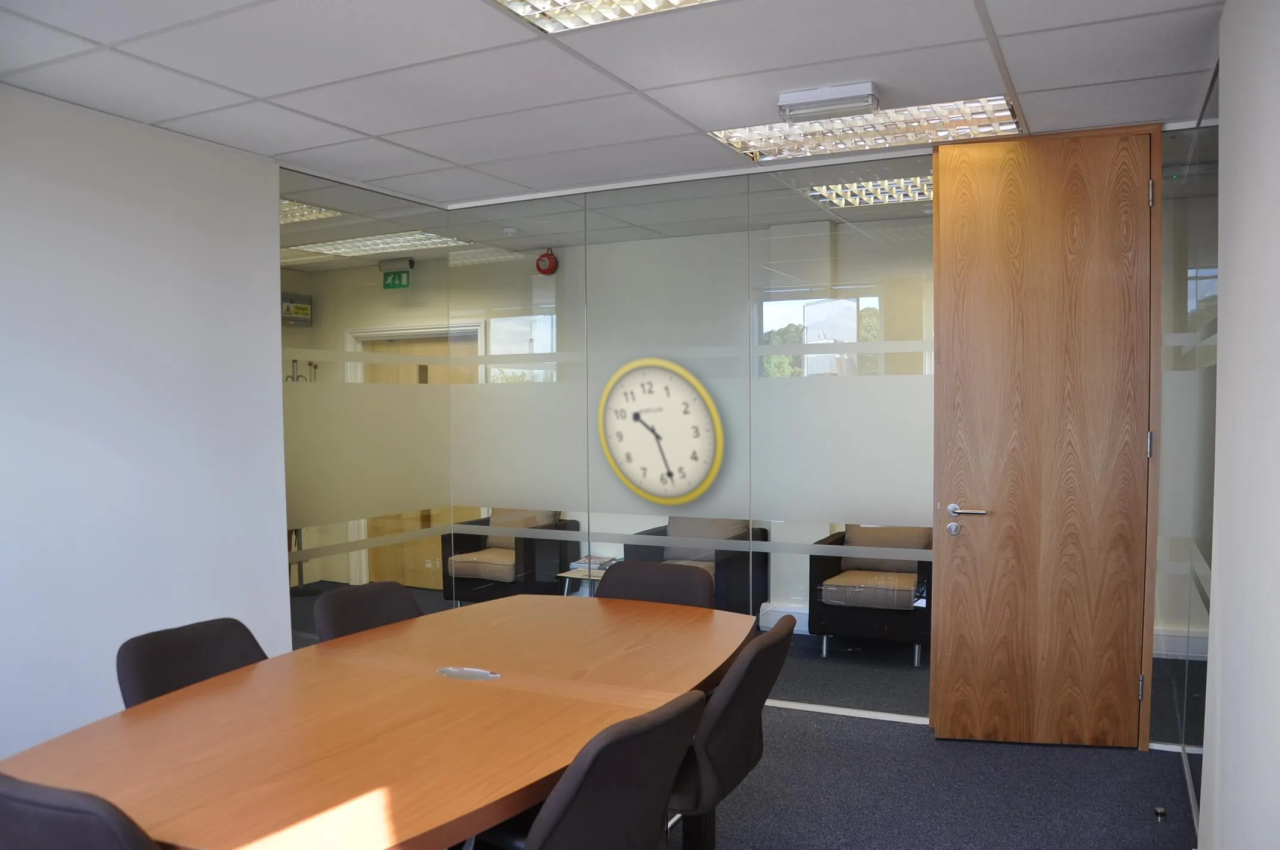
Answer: 10.28
